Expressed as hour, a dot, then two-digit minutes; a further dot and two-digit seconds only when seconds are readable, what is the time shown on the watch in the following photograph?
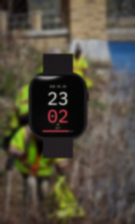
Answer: 23.02
